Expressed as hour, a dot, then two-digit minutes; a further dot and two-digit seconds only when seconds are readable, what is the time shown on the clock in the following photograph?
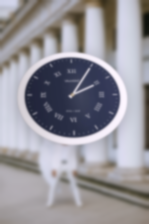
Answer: 2.05
